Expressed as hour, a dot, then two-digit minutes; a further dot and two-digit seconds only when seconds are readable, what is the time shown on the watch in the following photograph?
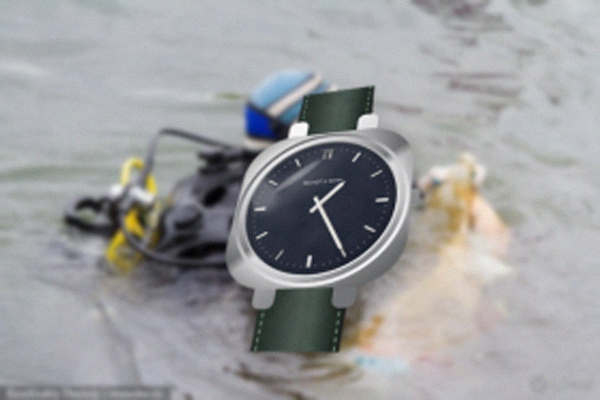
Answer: 1.25
